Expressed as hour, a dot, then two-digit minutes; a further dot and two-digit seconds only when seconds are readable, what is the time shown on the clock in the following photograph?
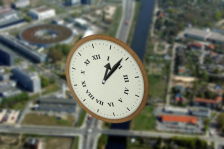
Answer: 1.09
